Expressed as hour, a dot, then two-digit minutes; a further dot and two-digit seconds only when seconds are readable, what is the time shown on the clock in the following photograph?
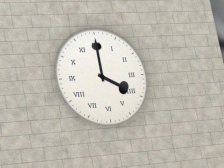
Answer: 4.00
